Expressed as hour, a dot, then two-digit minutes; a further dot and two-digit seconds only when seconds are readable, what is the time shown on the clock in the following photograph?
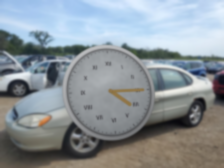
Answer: 4.15
